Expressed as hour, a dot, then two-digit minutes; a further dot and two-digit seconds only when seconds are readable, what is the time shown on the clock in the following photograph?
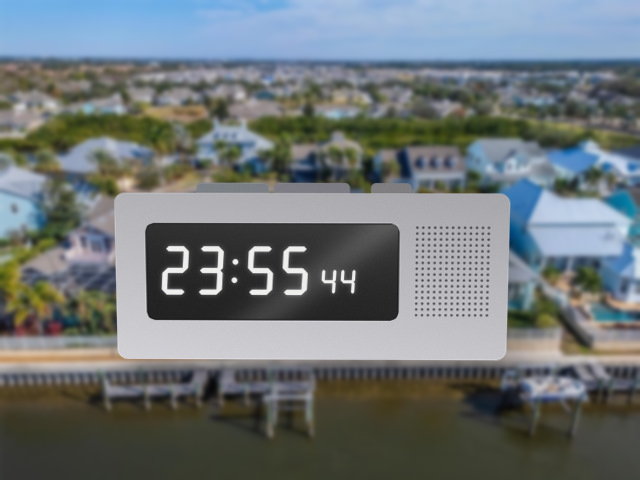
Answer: 23.55.44
